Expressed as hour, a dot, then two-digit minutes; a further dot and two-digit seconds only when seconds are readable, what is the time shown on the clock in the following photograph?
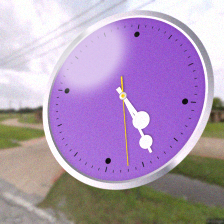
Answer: 4.23.27
